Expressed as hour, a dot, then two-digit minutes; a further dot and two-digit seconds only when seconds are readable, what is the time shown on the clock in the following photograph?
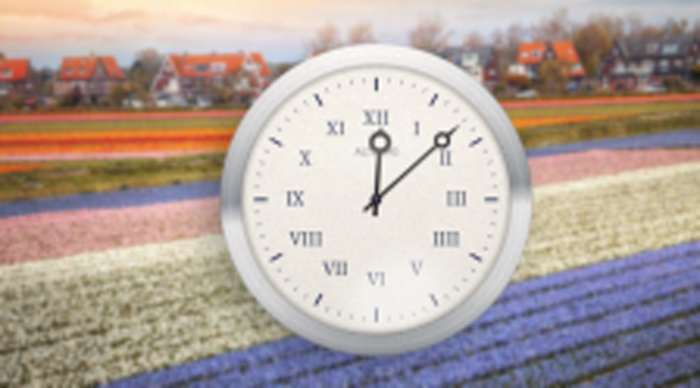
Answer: 12.08
